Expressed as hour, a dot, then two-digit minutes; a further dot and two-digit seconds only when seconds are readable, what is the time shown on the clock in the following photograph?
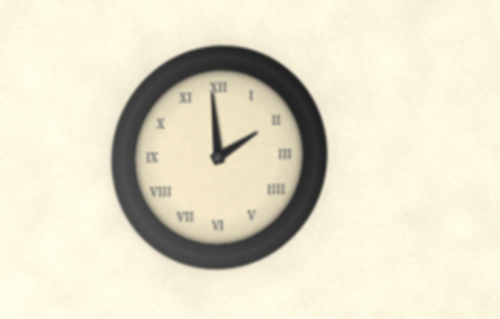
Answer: 1.59
